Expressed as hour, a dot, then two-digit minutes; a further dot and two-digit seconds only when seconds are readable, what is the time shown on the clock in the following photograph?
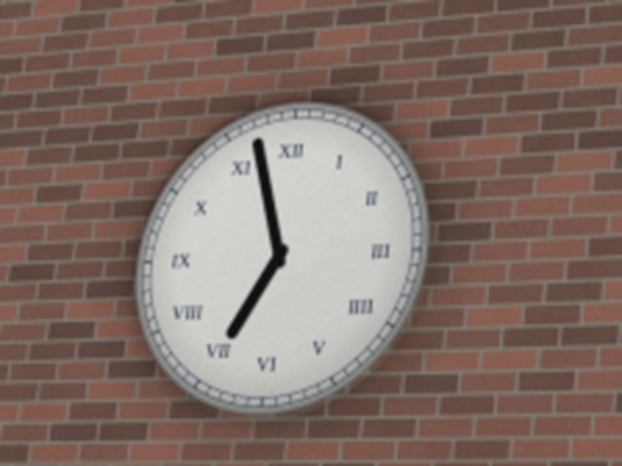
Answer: 6.57
